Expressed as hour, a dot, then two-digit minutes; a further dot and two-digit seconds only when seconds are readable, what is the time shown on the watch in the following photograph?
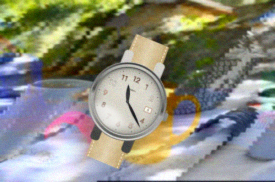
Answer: 11.22
